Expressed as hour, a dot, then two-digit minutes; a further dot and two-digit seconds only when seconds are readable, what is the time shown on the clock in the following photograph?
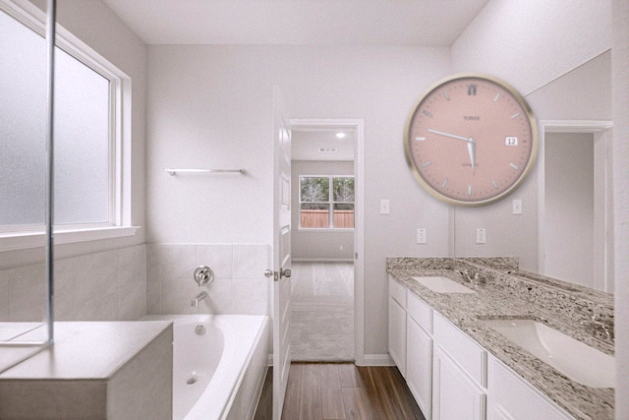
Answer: 5.47
